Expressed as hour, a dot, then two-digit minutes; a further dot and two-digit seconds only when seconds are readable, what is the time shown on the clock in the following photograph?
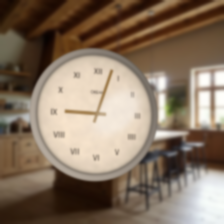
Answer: 9.03
